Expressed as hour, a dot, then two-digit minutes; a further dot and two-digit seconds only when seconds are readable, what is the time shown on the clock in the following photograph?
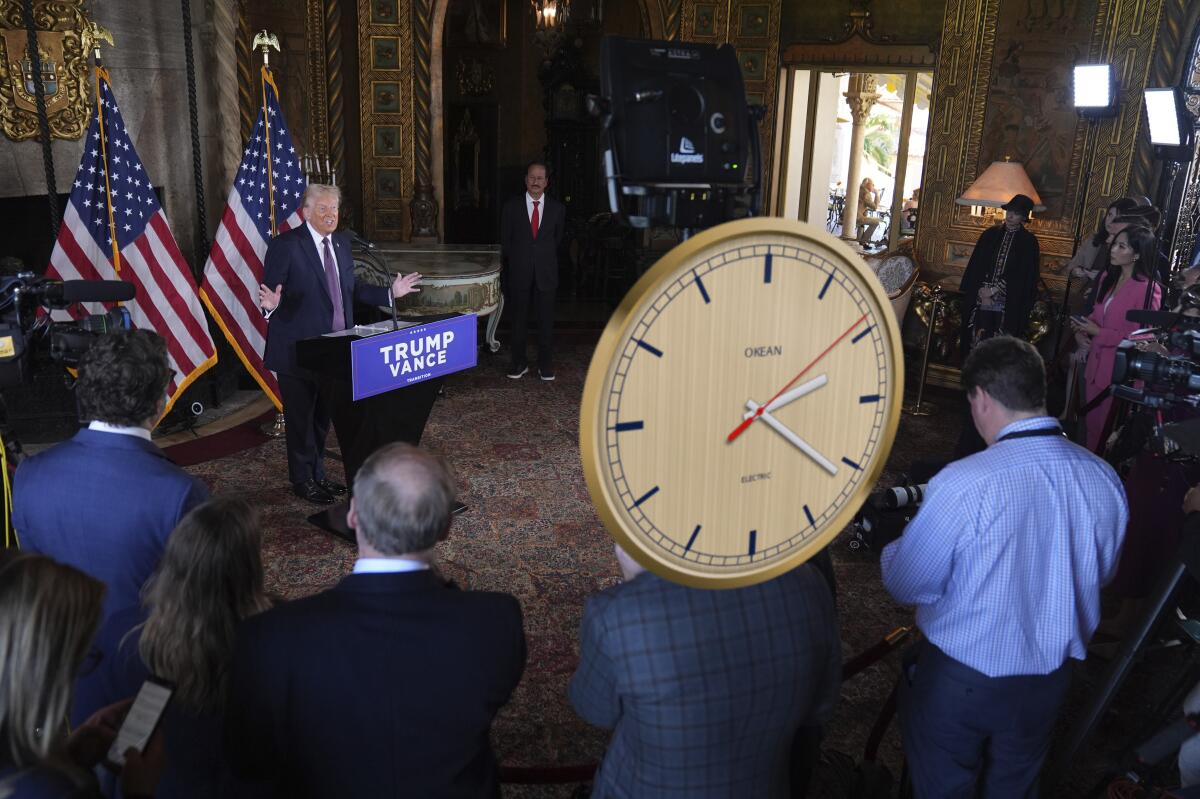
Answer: 2.21.09
